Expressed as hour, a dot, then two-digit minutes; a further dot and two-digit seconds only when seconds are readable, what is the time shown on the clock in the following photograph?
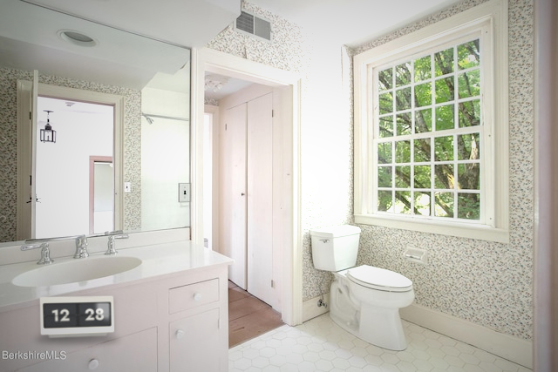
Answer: 12.28
